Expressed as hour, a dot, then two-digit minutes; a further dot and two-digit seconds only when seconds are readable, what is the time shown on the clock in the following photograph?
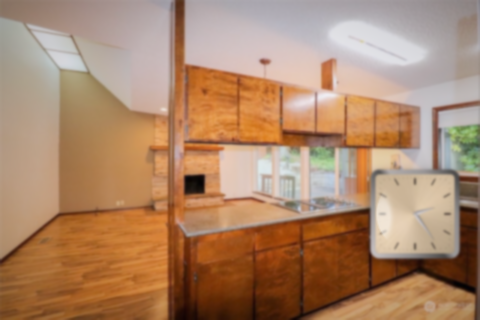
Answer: 2.24
